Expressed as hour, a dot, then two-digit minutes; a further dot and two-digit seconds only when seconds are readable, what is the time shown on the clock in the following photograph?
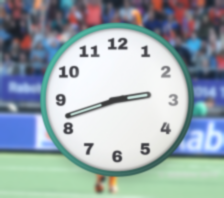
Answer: 2.42
